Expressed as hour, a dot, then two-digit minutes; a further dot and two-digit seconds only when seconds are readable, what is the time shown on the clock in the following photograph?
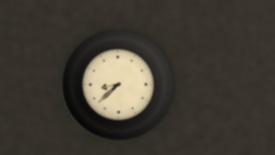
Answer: 8.38
